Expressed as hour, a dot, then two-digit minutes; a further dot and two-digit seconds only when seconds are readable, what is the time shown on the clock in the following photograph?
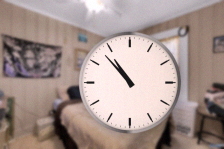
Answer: 10.53
